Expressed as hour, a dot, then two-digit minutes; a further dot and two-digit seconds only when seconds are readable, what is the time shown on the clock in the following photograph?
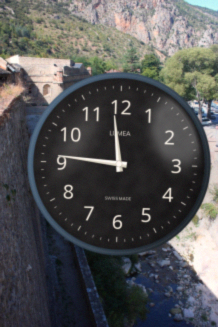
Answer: 11.46
